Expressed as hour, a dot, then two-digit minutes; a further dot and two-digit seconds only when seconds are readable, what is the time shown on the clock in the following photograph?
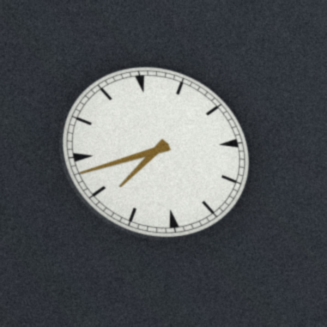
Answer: 7.43
